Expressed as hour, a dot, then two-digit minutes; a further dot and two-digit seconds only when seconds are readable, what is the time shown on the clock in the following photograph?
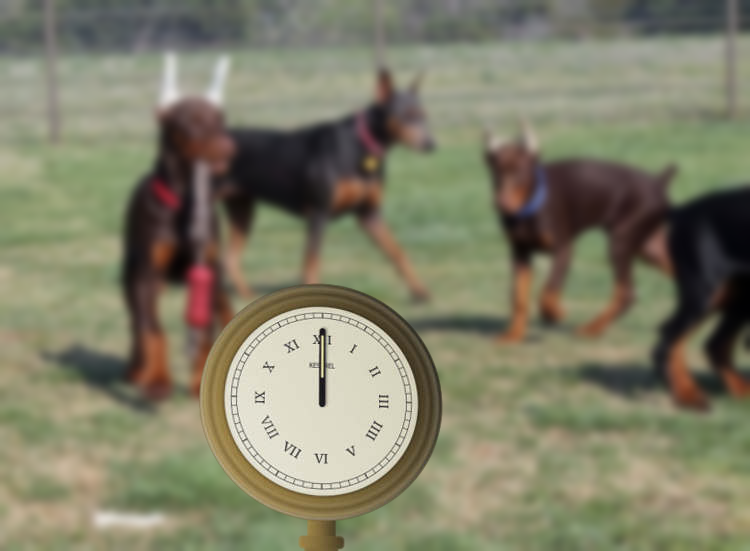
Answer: 12.00
